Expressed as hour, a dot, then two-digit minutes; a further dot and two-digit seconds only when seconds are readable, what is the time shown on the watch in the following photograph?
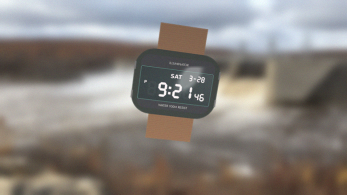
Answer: 9.21.46
